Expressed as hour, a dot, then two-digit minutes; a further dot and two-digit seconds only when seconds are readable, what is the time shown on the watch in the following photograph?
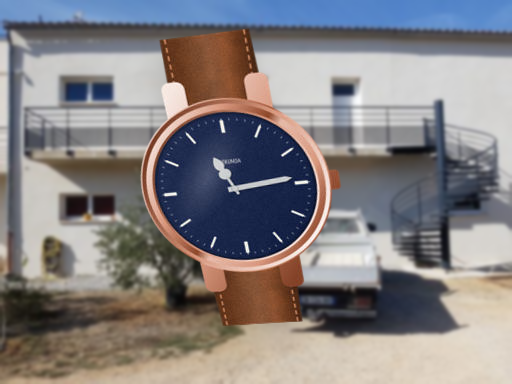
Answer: 11.14
